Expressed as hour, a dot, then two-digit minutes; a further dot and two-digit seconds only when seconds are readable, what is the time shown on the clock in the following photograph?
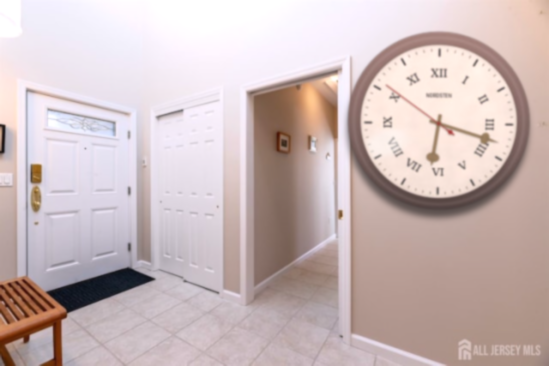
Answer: 6.17.51
